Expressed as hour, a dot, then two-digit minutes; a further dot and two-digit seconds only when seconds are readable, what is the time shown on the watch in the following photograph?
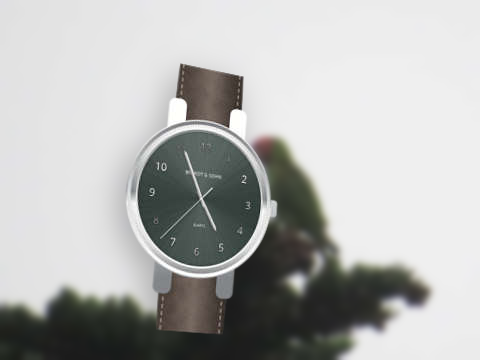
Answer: 4.55.37
